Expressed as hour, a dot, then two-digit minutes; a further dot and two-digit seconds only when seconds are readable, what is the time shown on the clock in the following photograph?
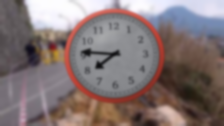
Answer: 7.46
